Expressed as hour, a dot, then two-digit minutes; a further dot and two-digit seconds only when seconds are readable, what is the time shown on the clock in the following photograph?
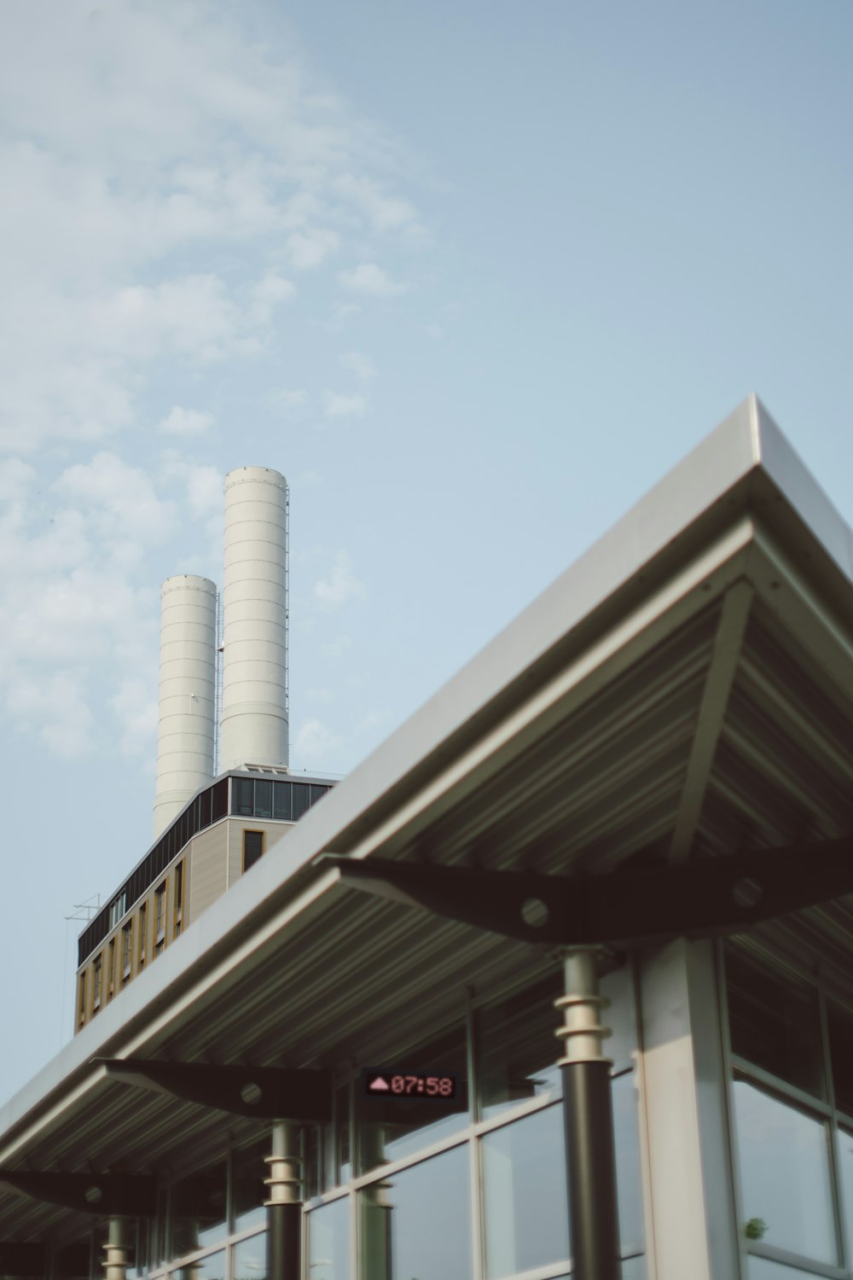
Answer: 7.58
